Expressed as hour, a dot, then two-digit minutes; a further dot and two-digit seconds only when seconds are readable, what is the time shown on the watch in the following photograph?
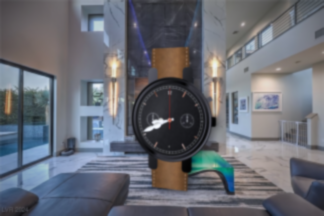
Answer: 8.41
